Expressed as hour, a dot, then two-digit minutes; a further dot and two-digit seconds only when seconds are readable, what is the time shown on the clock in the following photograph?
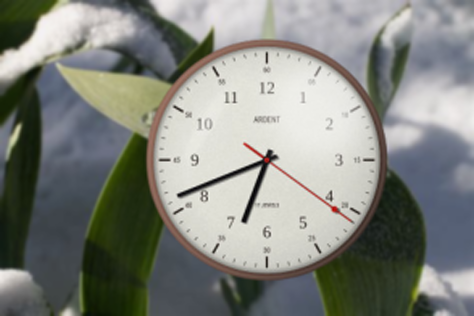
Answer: 6.41.21
